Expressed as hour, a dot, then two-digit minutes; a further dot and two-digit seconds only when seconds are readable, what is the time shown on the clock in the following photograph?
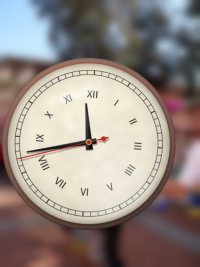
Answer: 11.42.42
